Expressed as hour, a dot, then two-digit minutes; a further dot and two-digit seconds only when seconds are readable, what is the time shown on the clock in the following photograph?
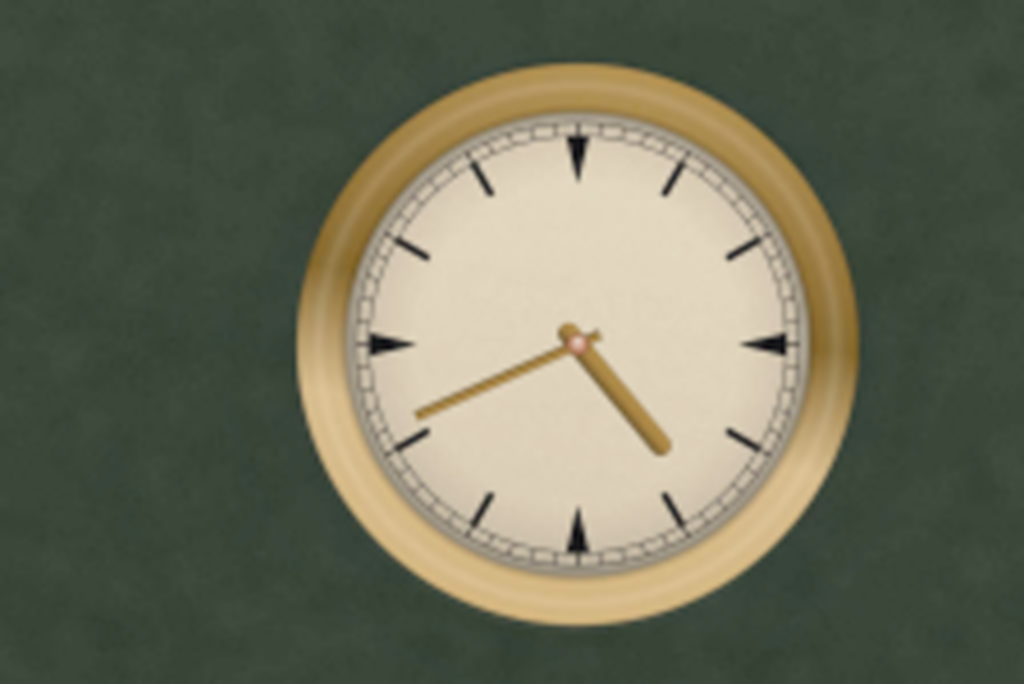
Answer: 4.41
